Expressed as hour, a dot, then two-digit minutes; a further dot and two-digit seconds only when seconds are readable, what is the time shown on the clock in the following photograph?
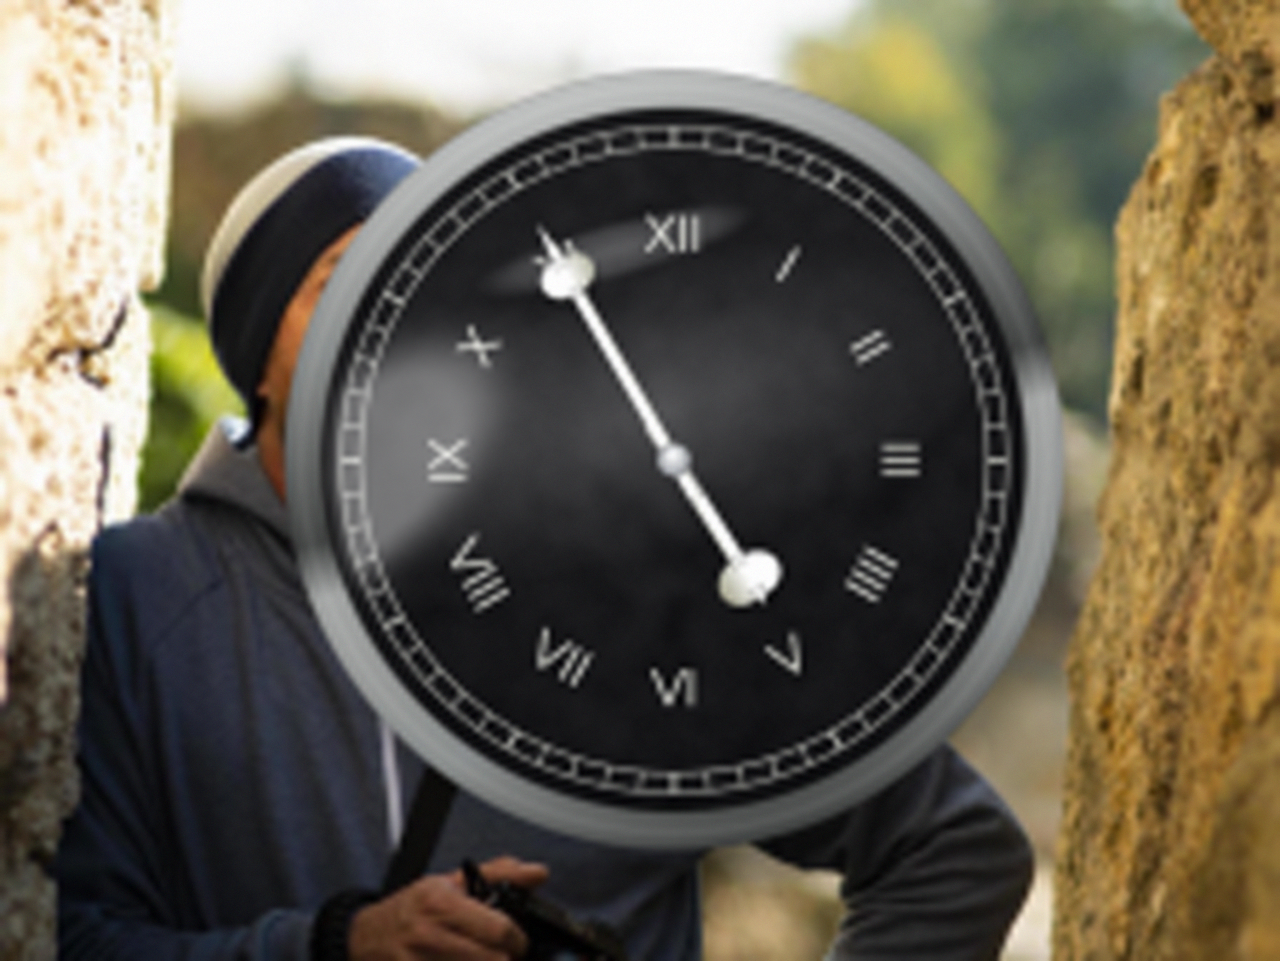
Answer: 4.55
